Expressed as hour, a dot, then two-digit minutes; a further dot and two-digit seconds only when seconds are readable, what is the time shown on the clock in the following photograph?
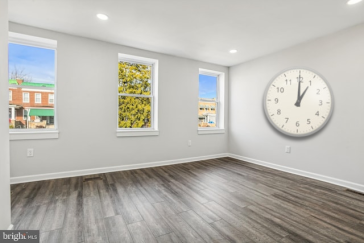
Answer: 1.00
